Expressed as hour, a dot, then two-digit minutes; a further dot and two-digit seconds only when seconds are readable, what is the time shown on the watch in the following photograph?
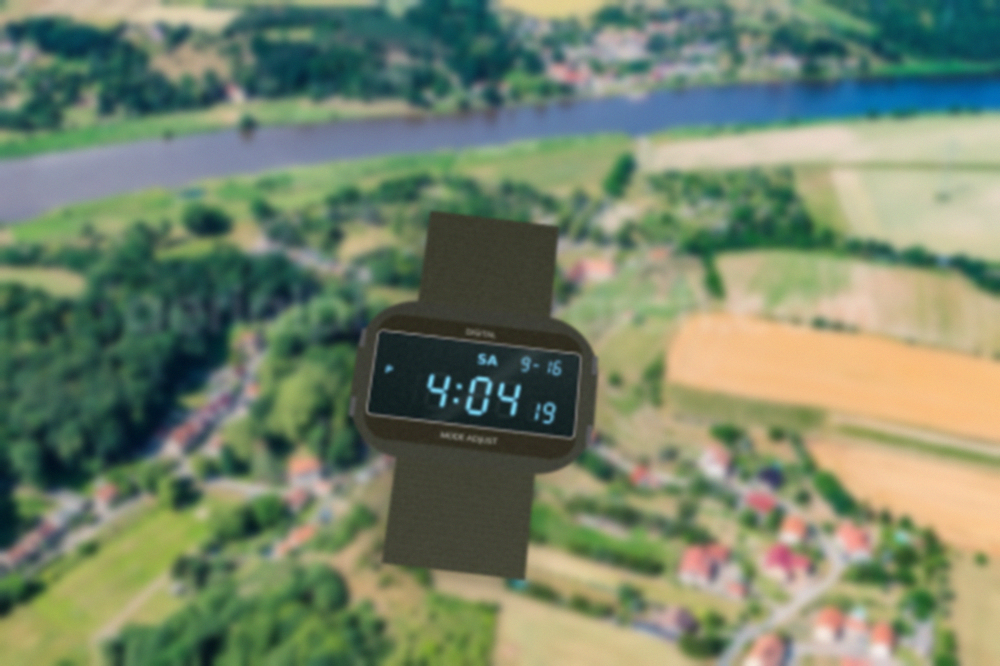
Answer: 4.04.19
